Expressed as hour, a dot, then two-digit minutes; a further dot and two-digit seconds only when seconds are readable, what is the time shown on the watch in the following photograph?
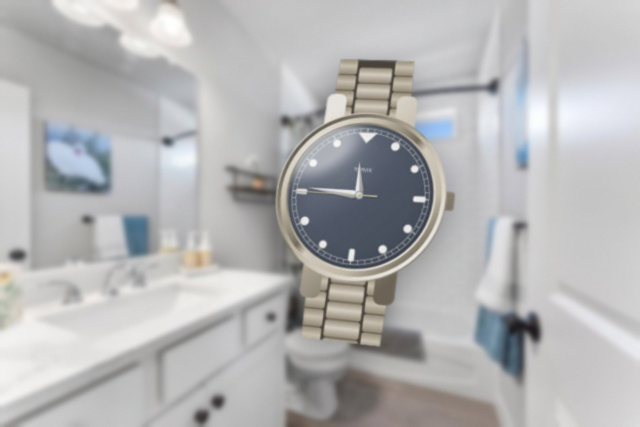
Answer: 11.45.45
